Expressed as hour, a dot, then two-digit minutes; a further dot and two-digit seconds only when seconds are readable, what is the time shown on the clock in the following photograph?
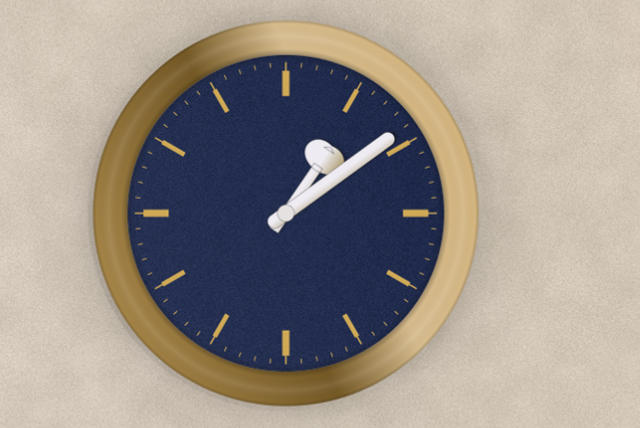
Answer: 1.09
